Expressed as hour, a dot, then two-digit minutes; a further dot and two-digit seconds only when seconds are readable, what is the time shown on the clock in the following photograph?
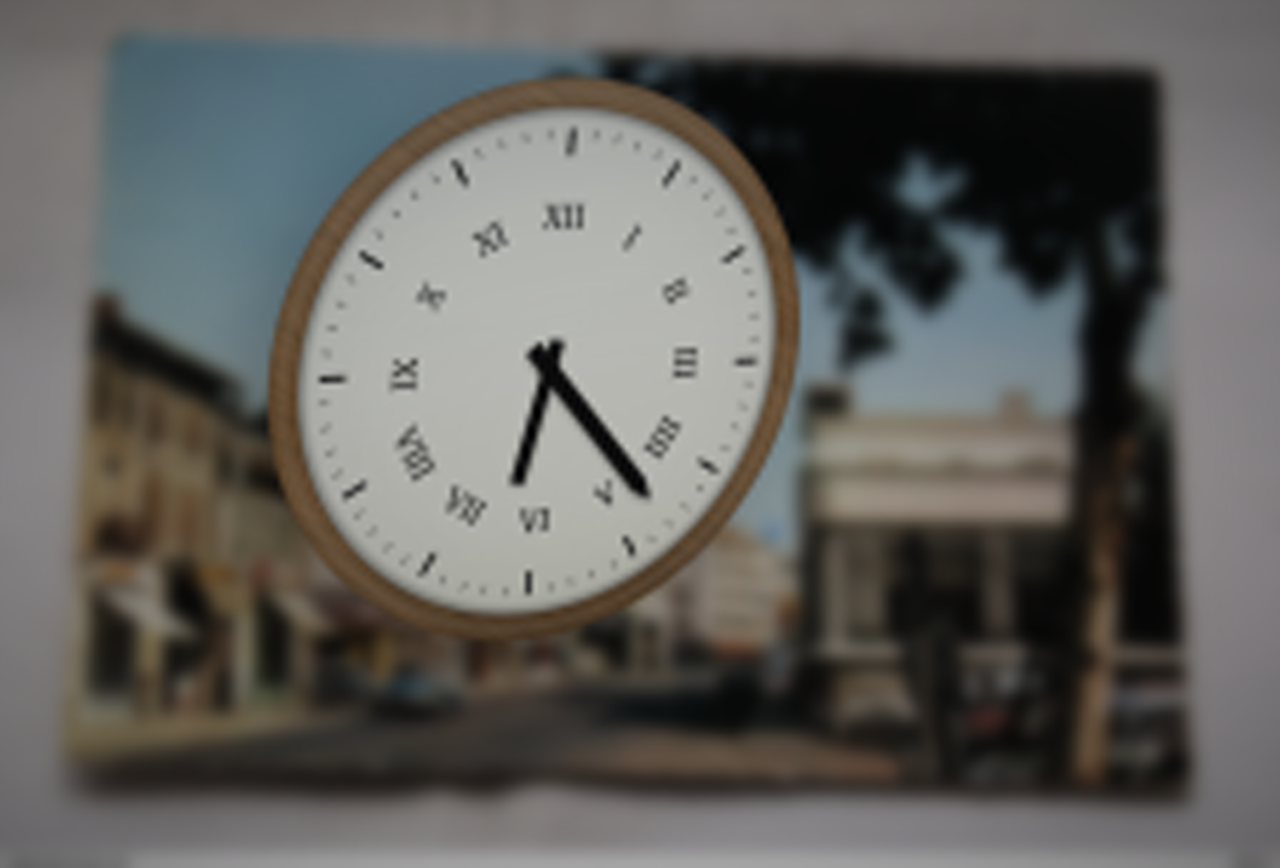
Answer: 6.23
